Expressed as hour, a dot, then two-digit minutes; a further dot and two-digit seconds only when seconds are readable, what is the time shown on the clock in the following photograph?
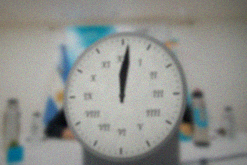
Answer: 12.01
